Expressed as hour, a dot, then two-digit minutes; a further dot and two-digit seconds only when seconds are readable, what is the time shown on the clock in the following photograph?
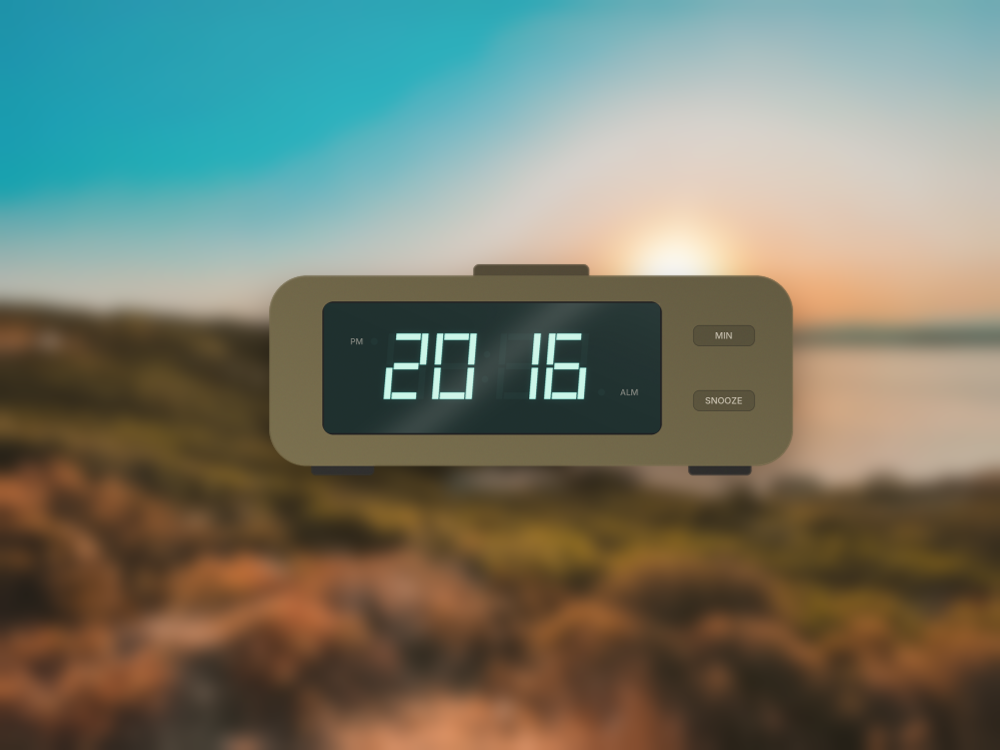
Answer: 20.16
